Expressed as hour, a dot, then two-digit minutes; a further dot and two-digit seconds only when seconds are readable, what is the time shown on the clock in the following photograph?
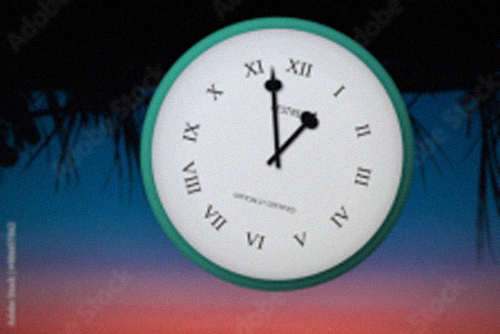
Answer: 12.57
